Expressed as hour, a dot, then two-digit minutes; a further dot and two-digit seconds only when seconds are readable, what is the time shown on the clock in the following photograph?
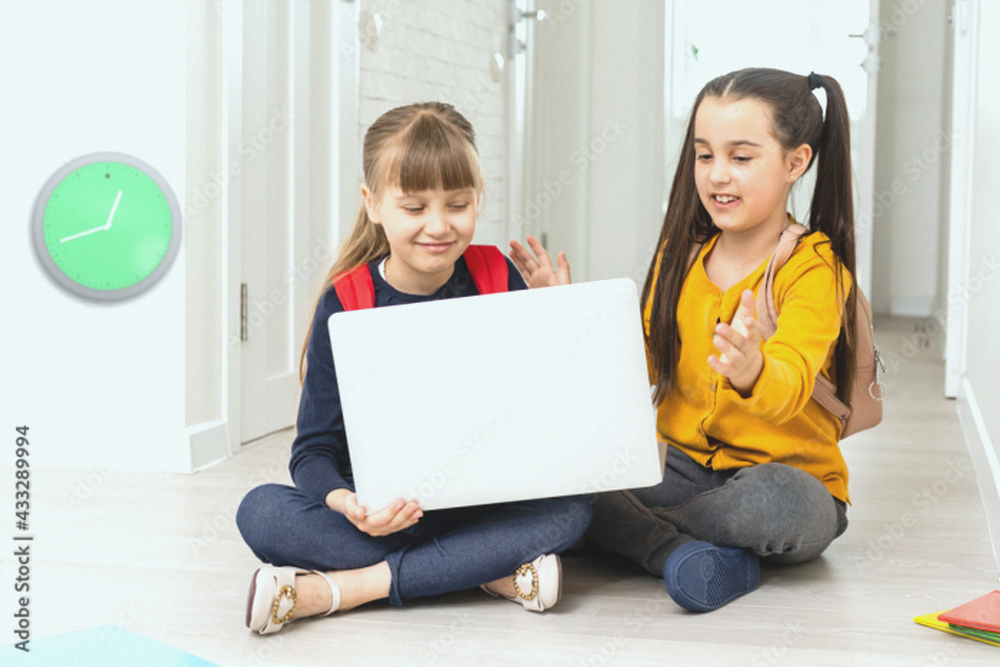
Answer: 12.42
